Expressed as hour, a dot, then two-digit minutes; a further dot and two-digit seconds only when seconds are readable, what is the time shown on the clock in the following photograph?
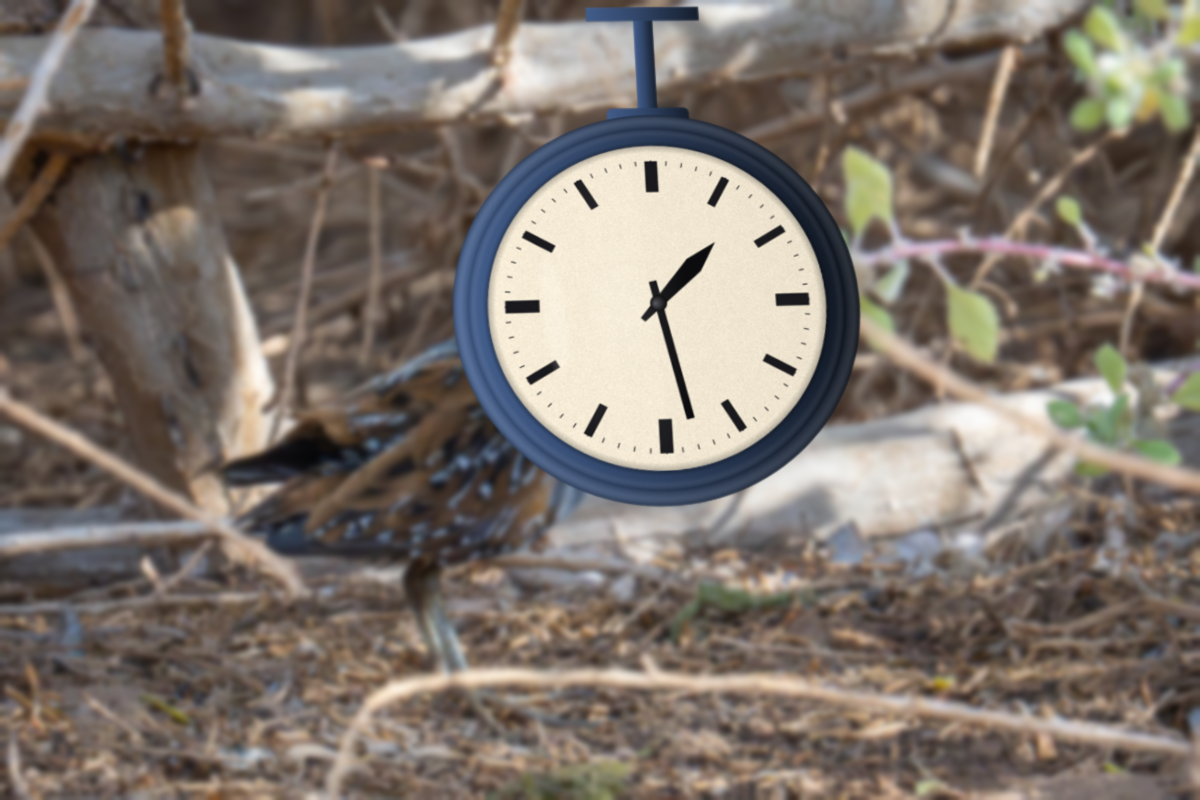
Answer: 1.28
